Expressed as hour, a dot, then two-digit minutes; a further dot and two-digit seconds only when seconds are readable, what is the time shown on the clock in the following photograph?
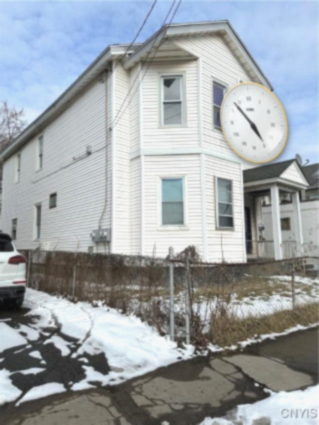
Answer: 4.53
